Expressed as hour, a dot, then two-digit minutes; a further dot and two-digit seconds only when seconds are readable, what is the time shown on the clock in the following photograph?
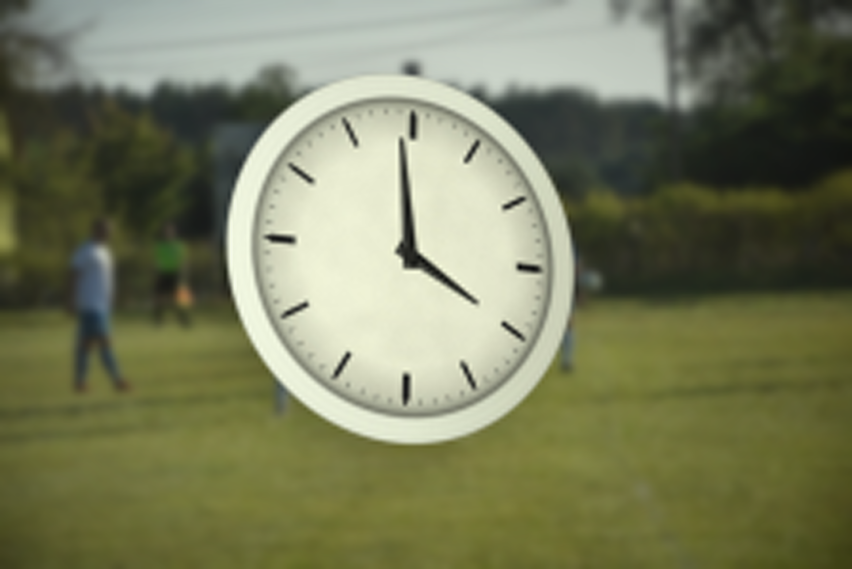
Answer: 3.59
